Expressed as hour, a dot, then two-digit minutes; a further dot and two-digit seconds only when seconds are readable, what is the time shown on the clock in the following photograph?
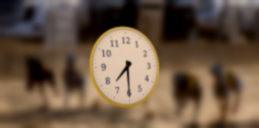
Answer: 7.30
